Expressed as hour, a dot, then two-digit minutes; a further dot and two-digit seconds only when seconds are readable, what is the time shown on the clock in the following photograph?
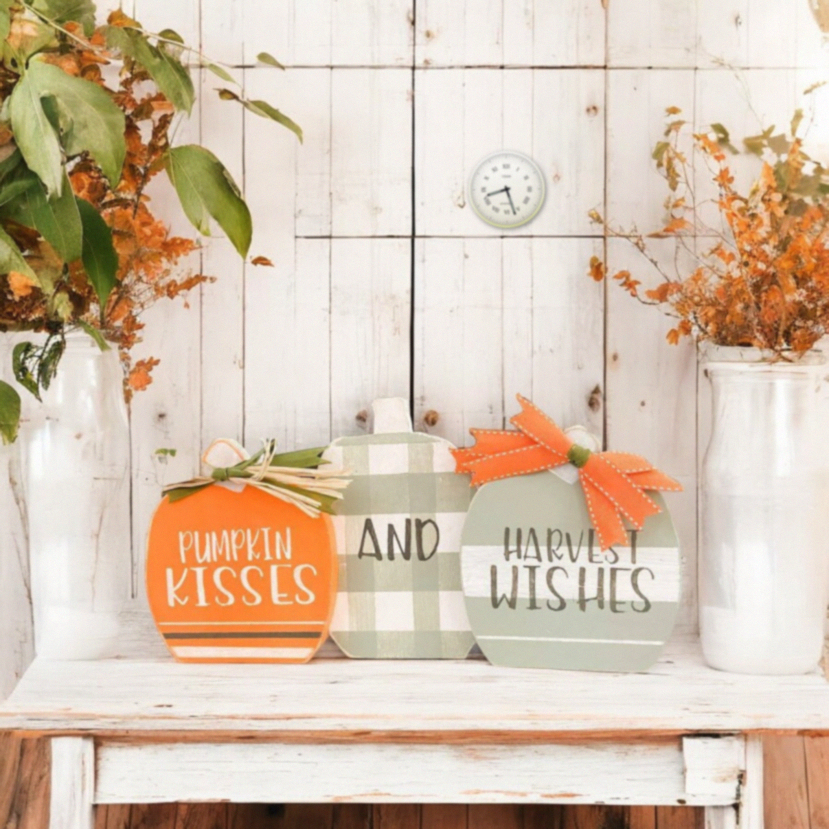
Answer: 8.27
